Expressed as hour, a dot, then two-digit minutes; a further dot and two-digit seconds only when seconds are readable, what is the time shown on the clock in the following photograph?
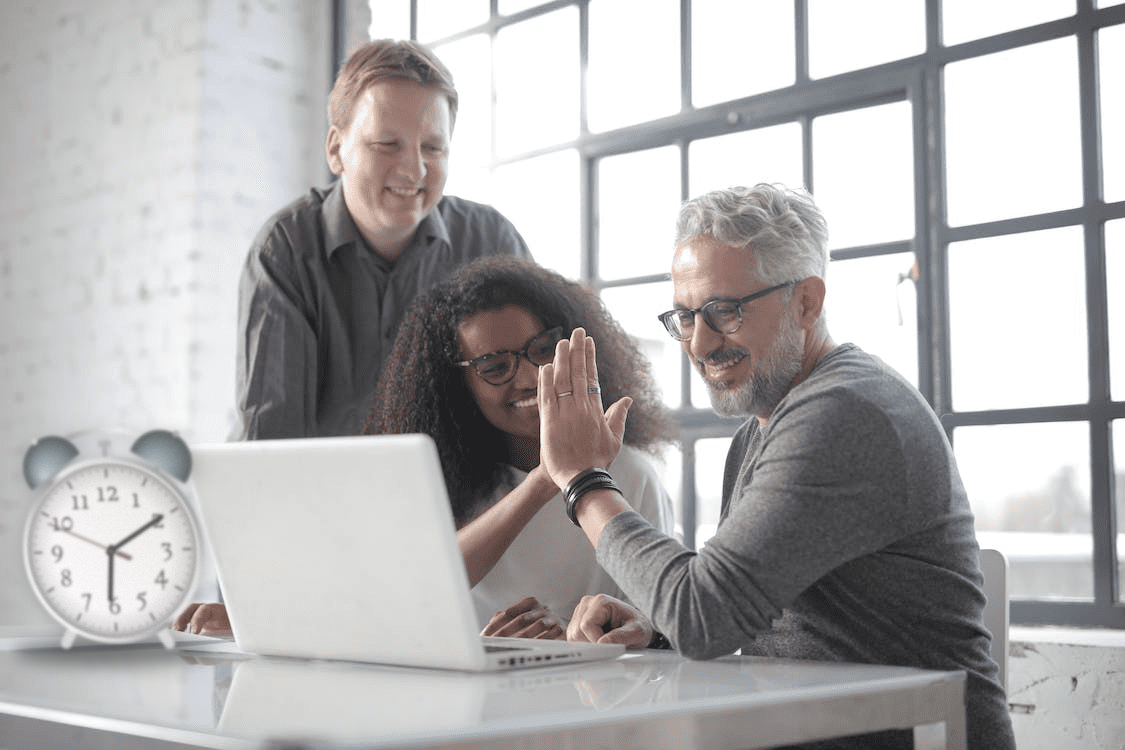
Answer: 6.09.49
